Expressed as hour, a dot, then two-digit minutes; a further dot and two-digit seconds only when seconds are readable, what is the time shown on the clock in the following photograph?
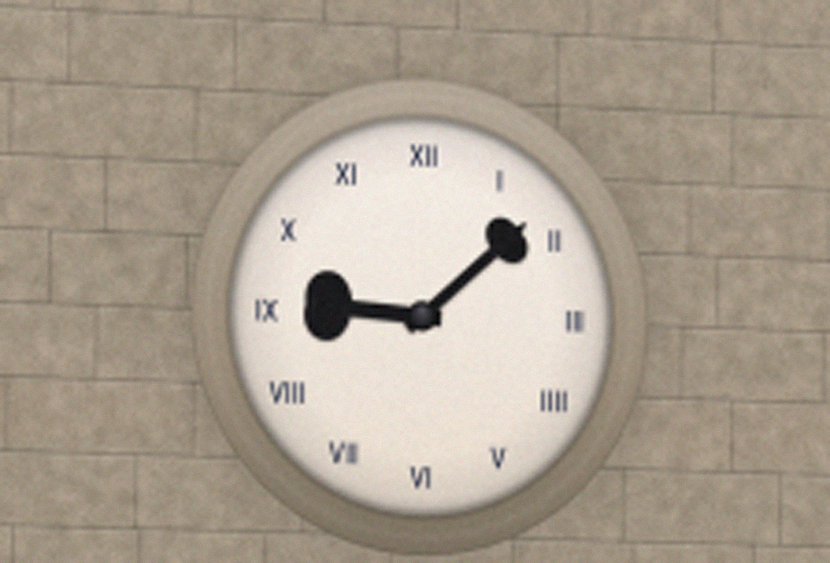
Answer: 9.08
